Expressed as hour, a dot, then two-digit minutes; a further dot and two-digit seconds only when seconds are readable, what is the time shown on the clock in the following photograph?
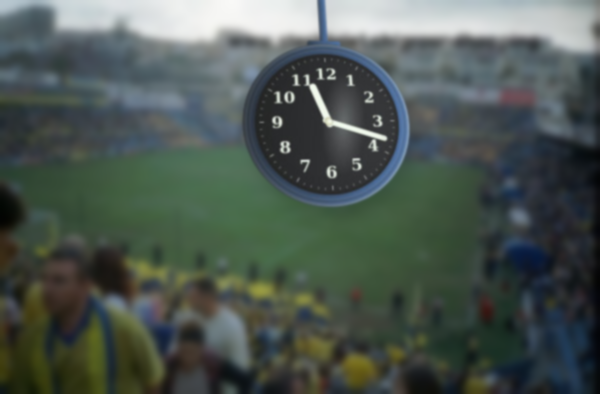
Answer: 11.18
